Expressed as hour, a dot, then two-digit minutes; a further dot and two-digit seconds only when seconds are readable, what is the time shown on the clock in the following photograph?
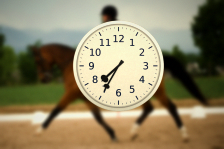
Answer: 7.35
